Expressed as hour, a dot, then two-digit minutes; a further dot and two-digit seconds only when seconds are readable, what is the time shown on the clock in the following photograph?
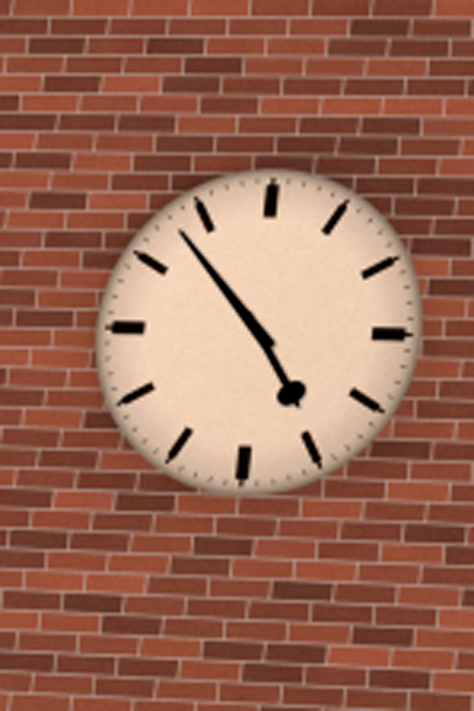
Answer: 4.53
